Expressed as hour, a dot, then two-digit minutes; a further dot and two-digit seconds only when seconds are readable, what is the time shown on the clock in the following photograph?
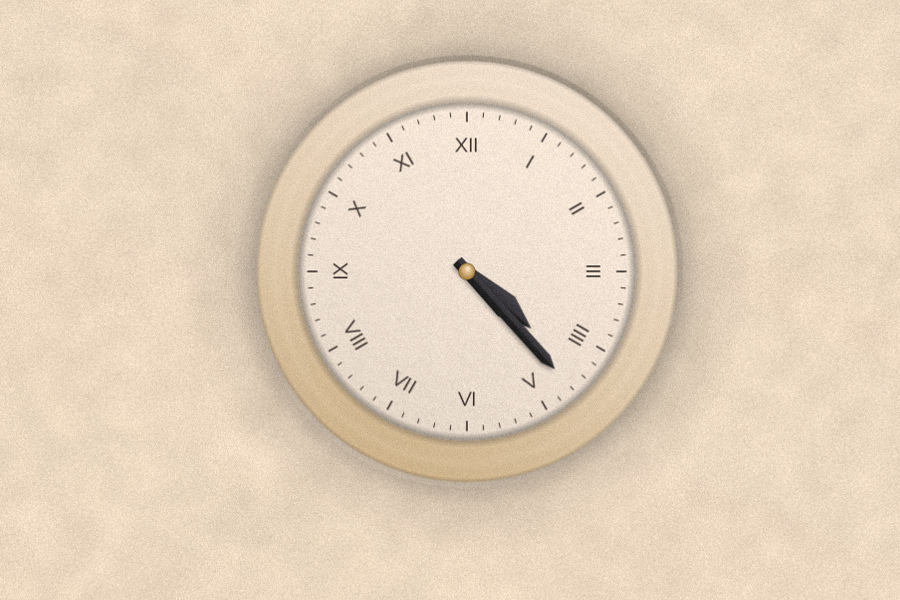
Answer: 4.23
